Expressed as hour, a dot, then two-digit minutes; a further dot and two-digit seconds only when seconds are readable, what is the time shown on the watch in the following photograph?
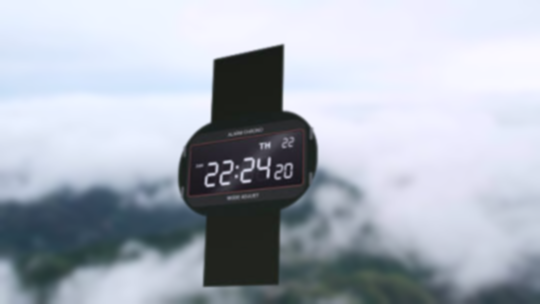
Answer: 22.24.20
